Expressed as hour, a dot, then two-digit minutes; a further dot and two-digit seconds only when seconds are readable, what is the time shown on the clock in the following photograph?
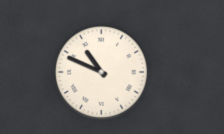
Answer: 10.49
